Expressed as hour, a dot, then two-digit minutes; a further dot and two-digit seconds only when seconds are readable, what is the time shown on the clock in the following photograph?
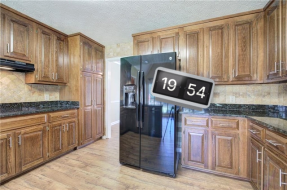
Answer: 19.54
